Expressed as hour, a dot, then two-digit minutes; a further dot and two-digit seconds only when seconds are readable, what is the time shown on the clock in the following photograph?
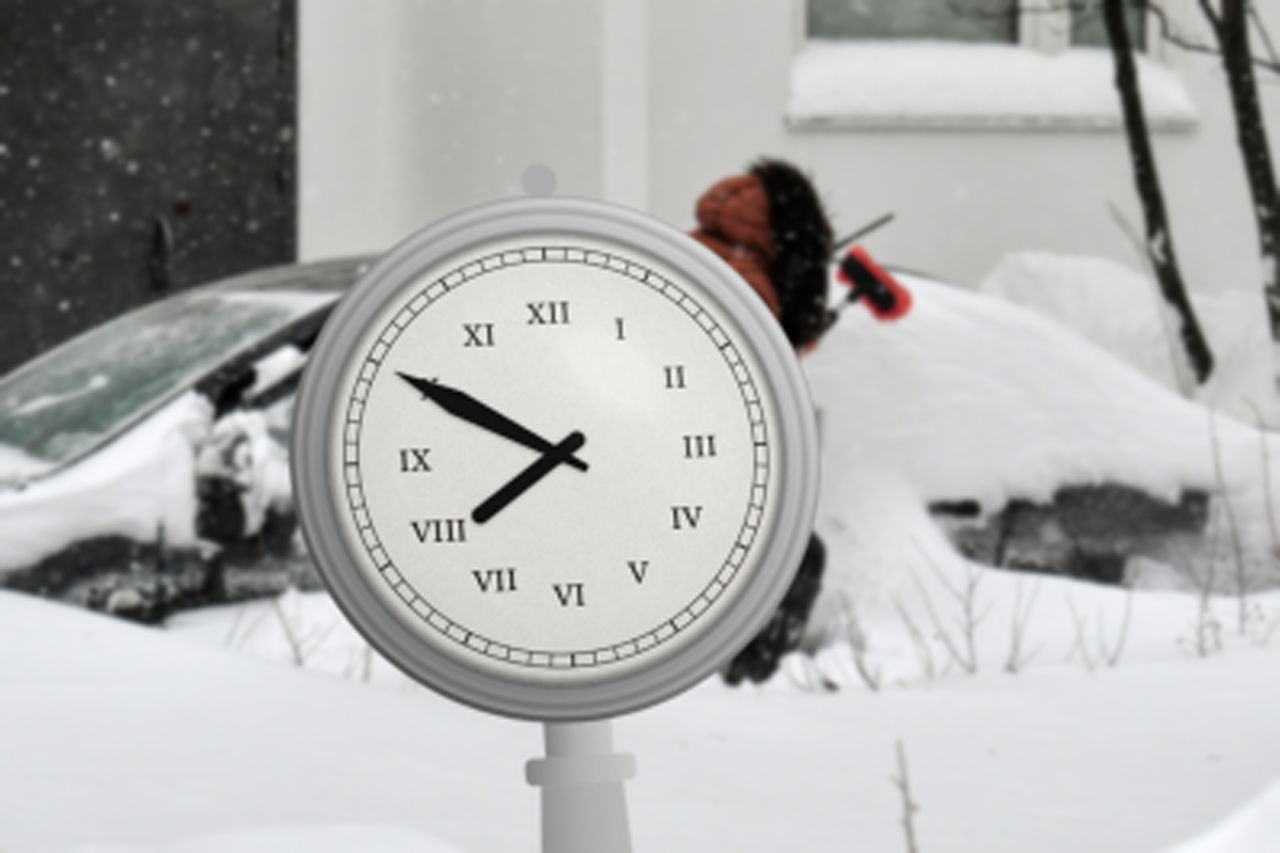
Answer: 7.50
